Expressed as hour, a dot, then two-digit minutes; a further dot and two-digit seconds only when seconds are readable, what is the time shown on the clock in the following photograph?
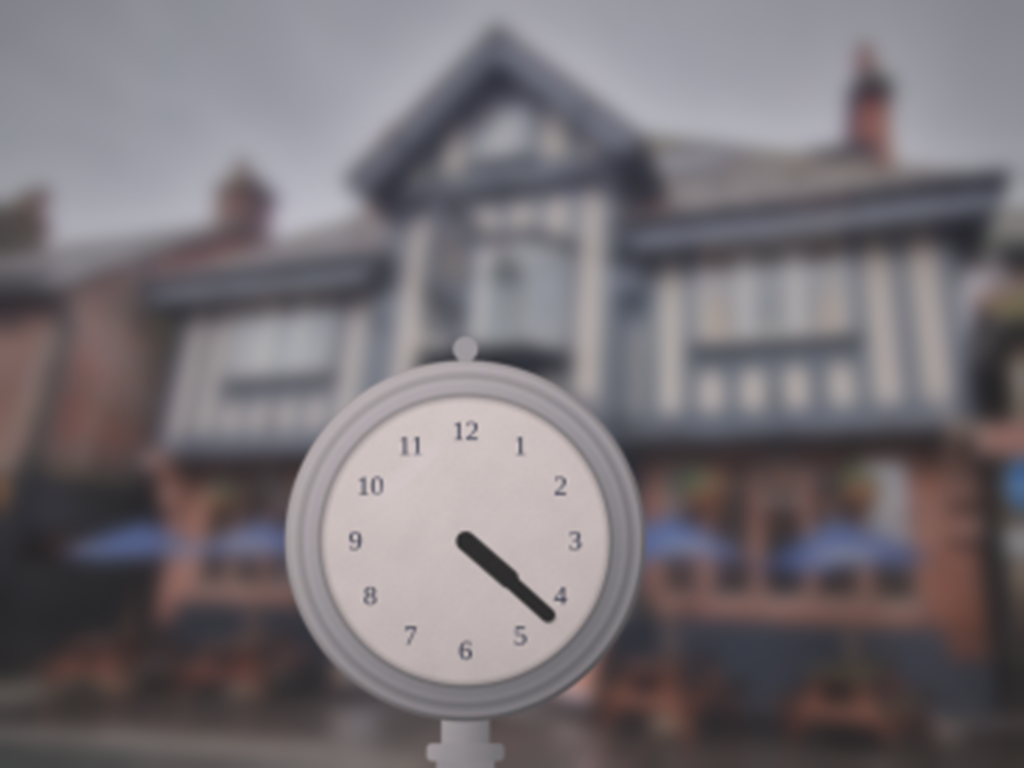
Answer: 4.22
